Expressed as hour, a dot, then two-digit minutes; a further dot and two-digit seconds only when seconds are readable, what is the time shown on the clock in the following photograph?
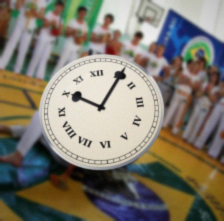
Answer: 10.06
